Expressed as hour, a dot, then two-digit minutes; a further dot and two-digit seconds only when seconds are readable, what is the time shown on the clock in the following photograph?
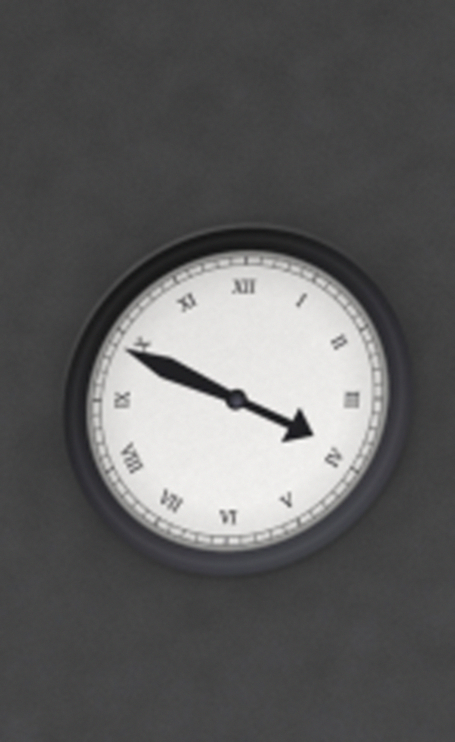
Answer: 3.49
